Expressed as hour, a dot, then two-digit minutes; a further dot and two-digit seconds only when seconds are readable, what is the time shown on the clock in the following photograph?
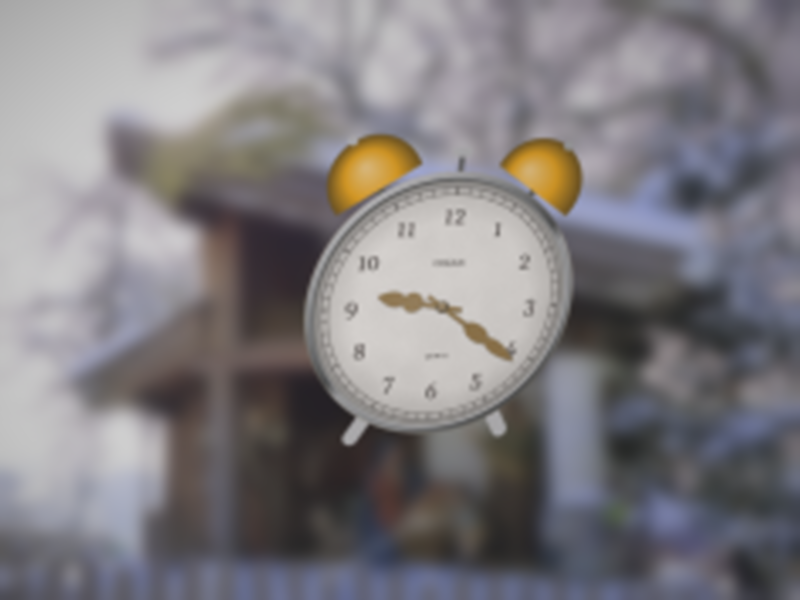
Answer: 9.21
